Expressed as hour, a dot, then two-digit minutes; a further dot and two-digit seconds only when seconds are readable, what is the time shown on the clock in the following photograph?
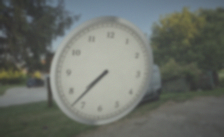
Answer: 7.37
